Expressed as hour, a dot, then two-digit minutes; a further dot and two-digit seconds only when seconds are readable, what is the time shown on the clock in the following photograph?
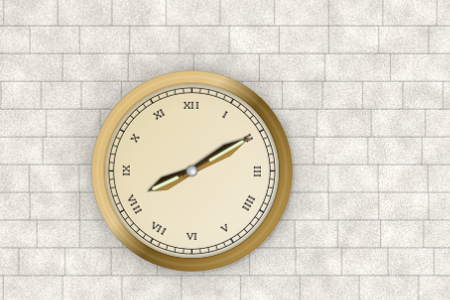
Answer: 8.10
